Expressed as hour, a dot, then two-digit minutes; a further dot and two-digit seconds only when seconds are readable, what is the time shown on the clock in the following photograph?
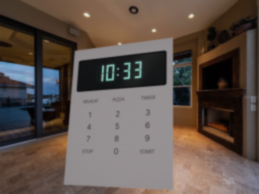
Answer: 10.33
